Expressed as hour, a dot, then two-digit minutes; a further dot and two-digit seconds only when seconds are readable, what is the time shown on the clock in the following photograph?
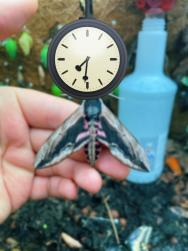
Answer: 7.31
